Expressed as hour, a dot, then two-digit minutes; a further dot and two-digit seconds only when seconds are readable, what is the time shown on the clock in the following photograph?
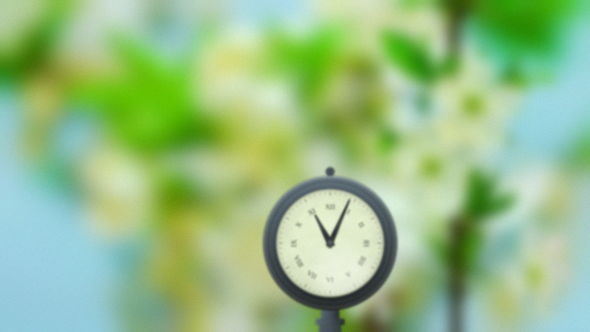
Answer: 11.04
